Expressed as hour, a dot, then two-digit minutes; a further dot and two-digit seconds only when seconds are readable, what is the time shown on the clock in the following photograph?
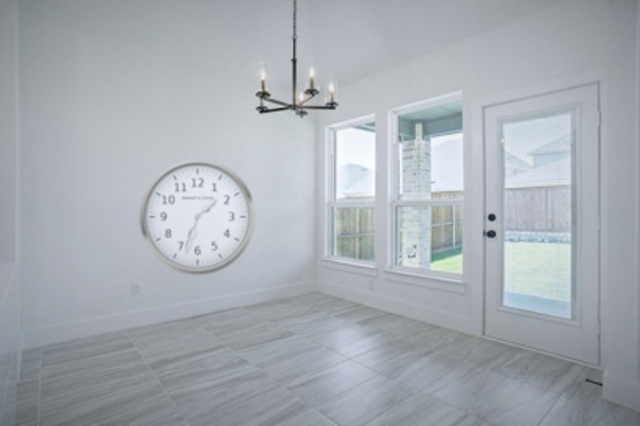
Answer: 1.33
